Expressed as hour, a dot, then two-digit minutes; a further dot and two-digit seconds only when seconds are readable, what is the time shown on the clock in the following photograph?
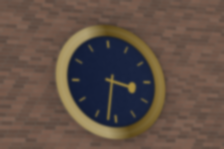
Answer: 3.32
